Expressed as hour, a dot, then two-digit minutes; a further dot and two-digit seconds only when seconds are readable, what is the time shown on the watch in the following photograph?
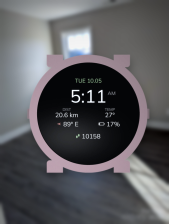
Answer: 5.11
